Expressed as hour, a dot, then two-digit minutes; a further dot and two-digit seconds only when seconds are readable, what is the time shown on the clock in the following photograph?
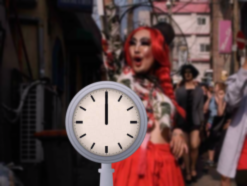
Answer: 12.00
